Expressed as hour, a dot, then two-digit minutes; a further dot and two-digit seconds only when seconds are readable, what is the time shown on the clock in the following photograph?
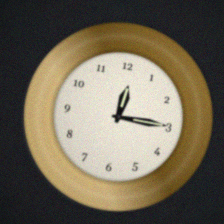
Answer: 12.15
